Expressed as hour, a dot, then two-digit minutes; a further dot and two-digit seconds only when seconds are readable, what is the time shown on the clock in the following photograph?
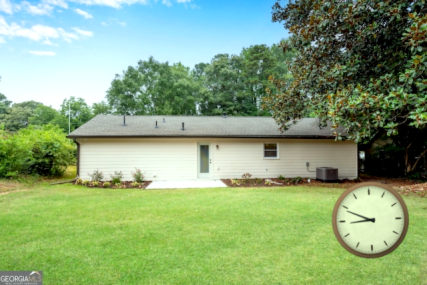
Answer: 8.49
